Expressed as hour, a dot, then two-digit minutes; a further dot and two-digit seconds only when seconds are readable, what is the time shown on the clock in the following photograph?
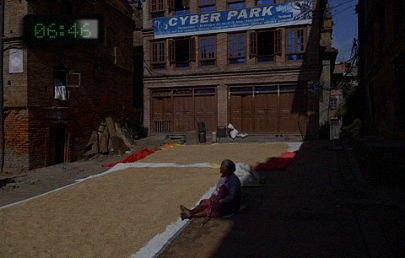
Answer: 6.46
